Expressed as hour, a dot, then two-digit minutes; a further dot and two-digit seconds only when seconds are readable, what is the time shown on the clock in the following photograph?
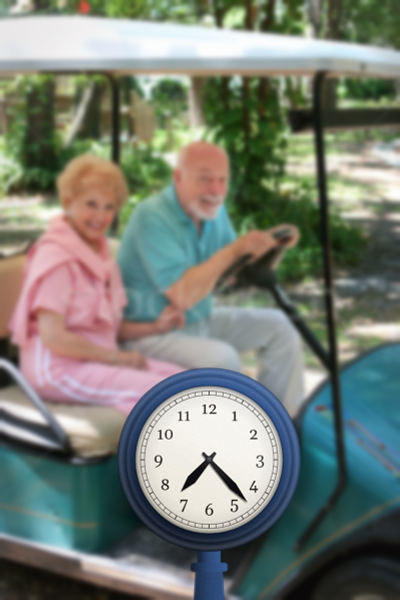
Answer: 7.23
